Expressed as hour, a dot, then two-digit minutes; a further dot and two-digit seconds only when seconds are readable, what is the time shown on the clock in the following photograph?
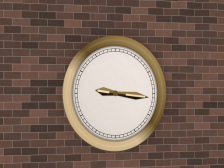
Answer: 9.16
